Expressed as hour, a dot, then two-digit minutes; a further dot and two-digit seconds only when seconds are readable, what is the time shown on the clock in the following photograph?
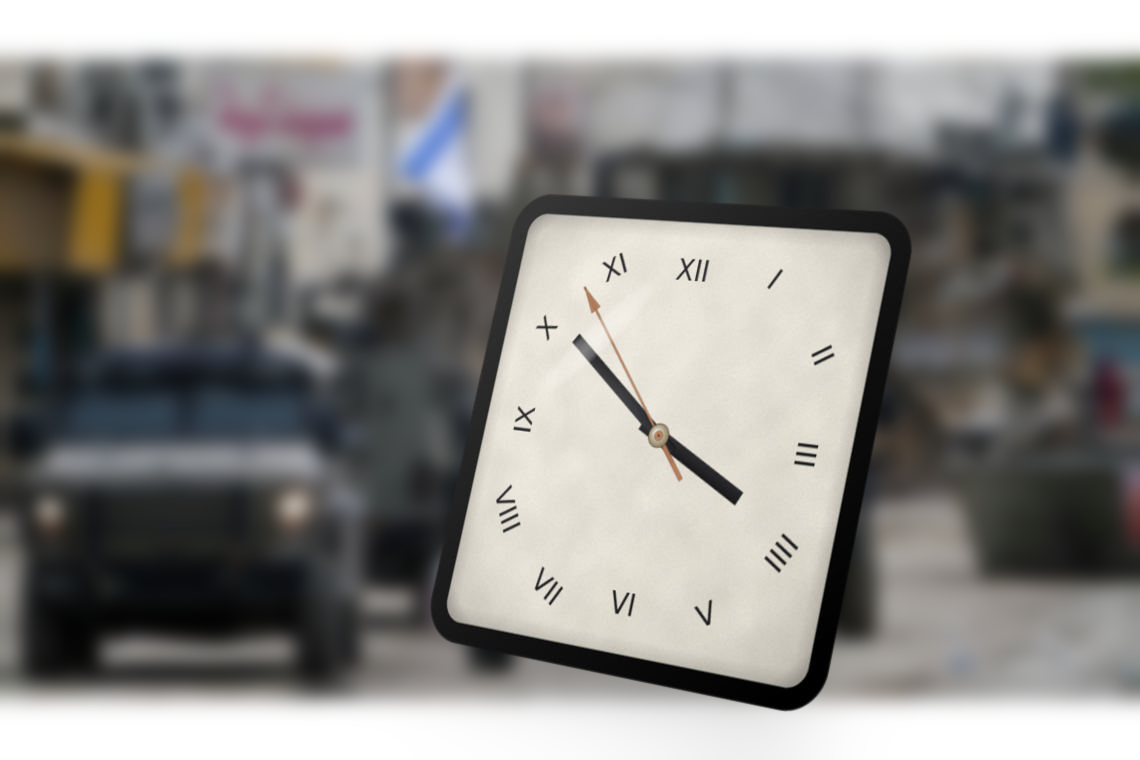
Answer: 3.50.53
